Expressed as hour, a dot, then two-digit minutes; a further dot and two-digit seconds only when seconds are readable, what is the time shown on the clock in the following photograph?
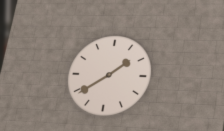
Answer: 1.39
